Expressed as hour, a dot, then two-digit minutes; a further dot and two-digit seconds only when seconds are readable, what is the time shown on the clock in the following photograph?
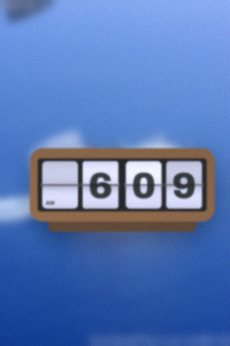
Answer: 6.09
